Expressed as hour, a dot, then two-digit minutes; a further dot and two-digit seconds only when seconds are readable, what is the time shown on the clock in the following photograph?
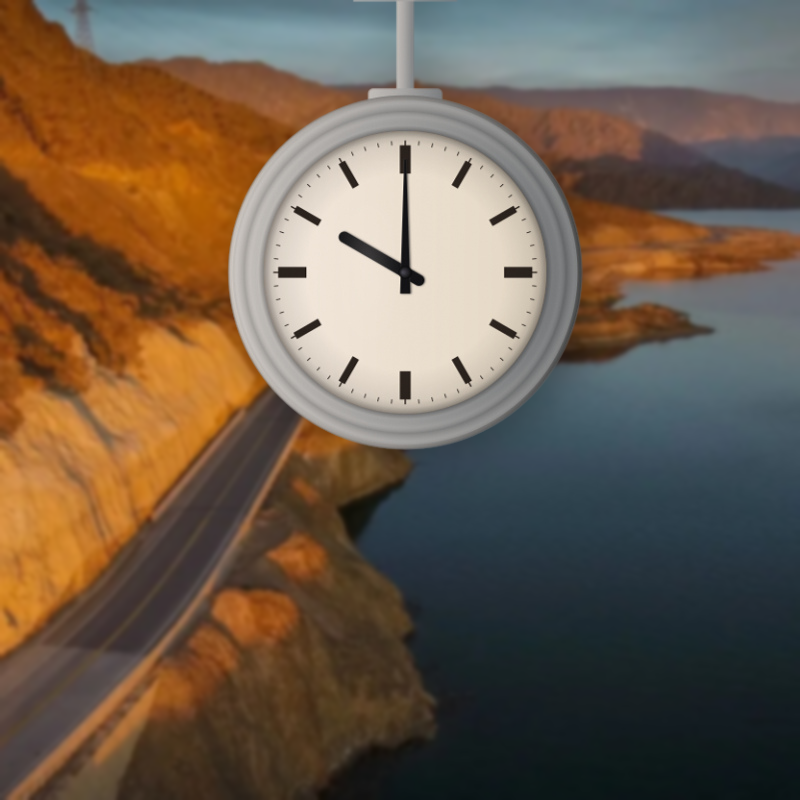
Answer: 10.00
